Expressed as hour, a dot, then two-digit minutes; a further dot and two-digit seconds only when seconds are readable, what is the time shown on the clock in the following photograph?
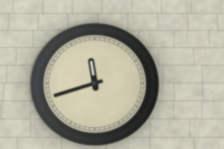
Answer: 11.42
